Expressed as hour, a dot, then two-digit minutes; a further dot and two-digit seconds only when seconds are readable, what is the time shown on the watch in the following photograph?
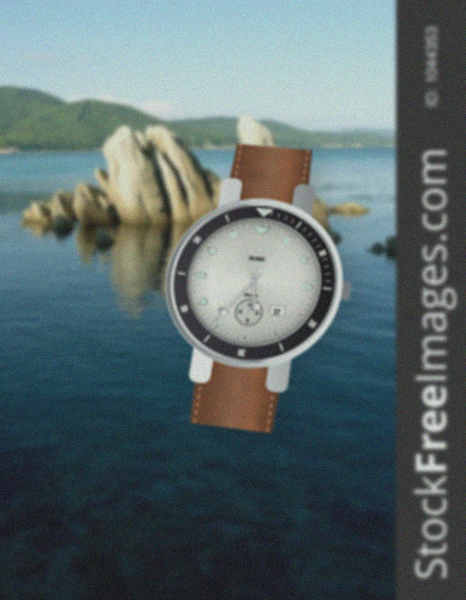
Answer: 5.36
